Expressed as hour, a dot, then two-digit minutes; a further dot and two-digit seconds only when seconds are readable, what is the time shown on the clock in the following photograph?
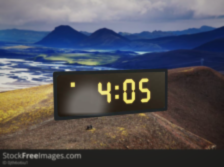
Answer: 4.05
